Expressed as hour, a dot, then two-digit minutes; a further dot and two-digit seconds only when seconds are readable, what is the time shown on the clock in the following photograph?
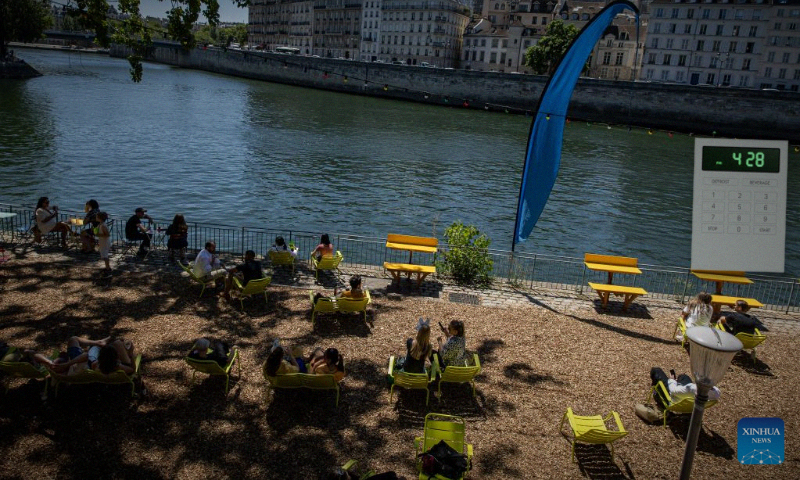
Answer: 4.28
